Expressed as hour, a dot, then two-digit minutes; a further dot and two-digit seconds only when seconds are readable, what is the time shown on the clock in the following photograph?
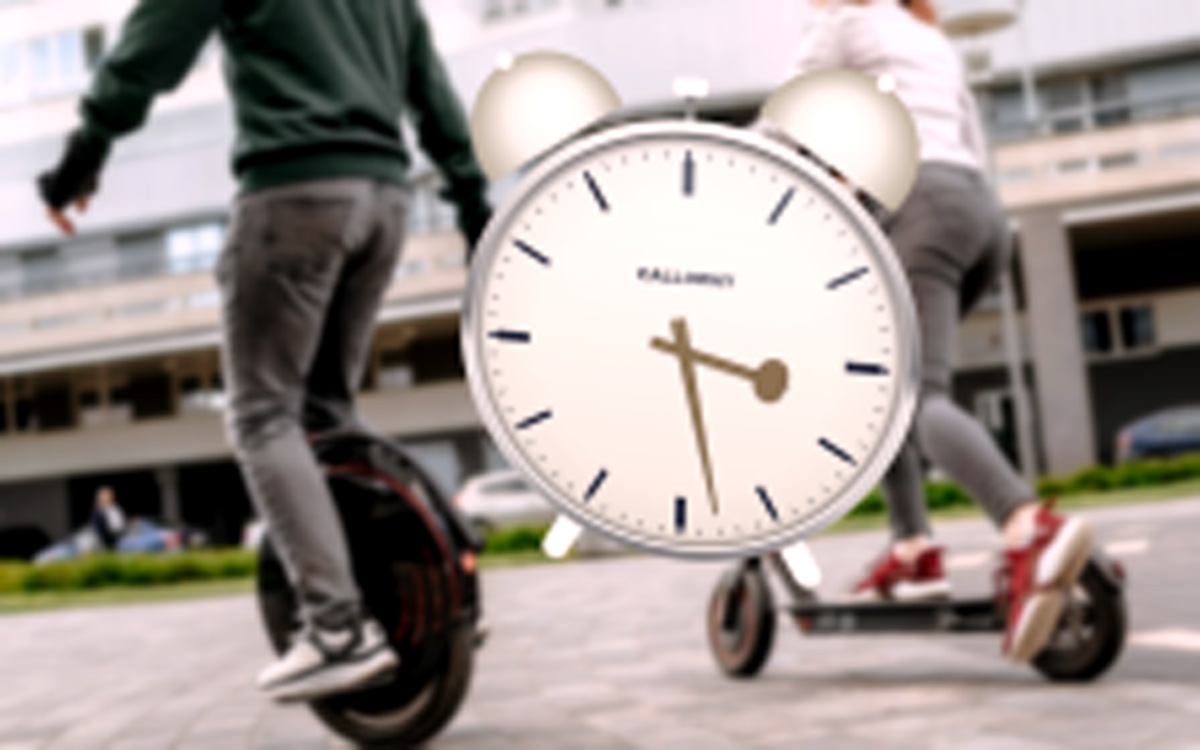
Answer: 3.28
